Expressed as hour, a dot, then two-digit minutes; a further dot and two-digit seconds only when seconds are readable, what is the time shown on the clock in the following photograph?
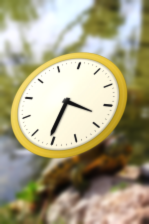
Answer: 3.31
